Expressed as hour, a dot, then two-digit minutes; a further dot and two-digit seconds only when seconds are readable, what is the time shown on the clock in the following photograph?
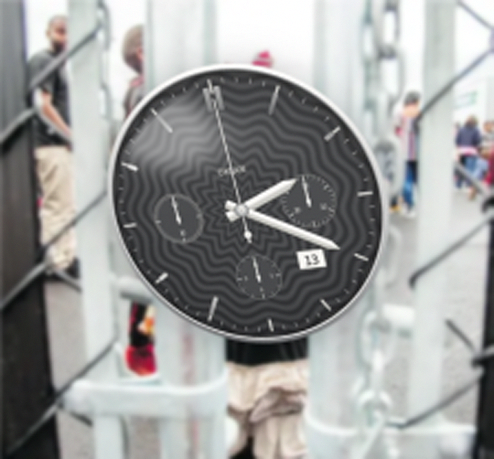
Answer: 2.20
